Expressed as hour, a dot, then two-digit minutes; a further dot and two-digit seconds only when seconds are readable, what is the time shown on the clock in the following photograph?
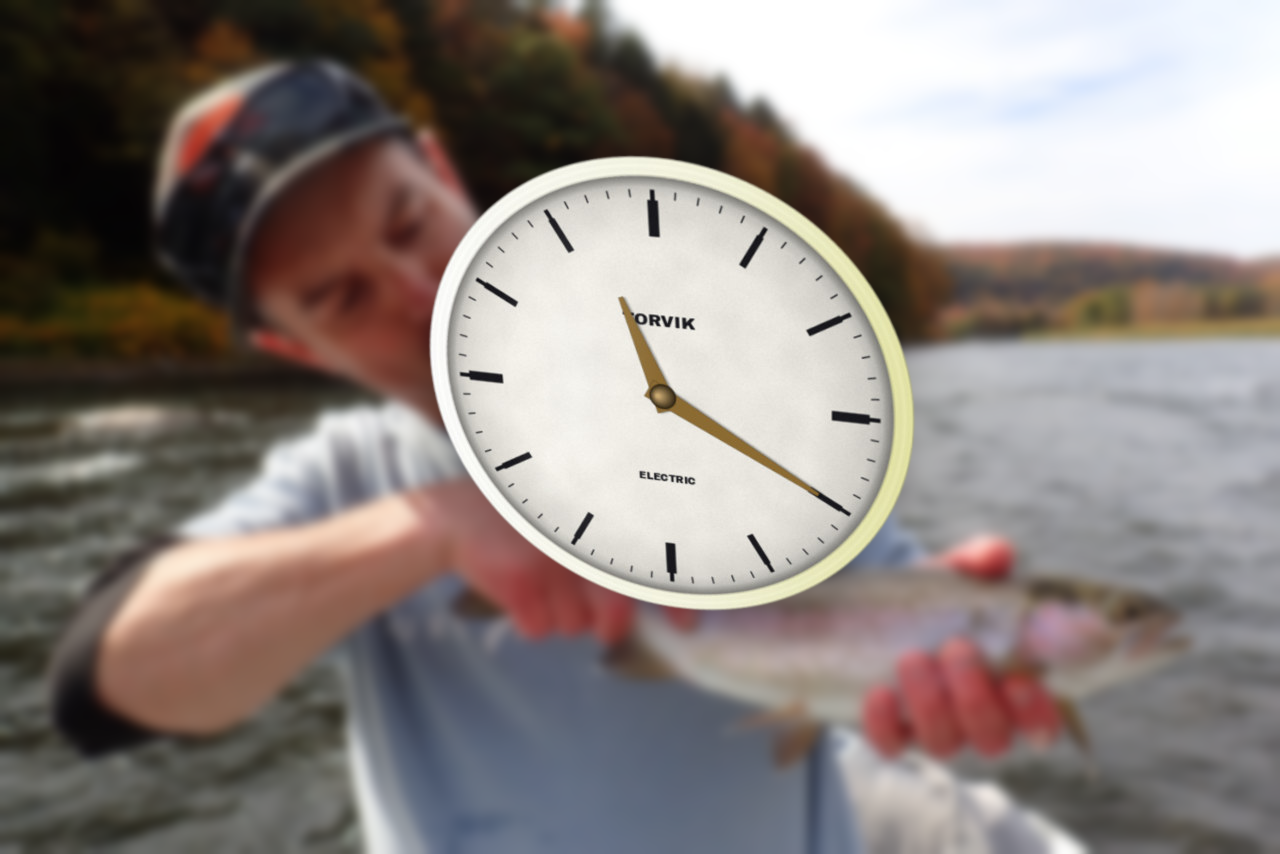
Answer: 11.20
